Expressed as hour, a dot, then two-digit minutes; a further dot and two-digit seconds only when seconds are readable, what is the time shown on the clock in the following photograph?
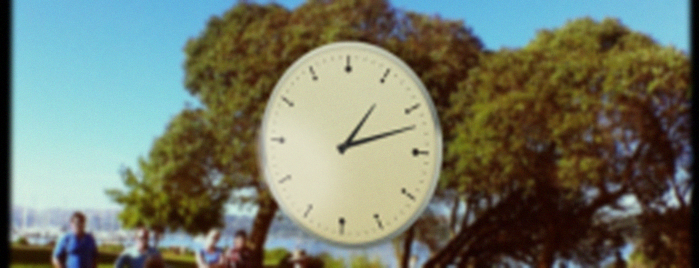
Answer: 1.12
